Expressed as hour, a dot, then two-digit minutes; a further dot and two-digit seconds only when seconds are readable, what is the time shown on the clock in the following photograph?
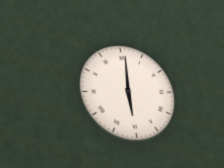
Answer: 6.01
